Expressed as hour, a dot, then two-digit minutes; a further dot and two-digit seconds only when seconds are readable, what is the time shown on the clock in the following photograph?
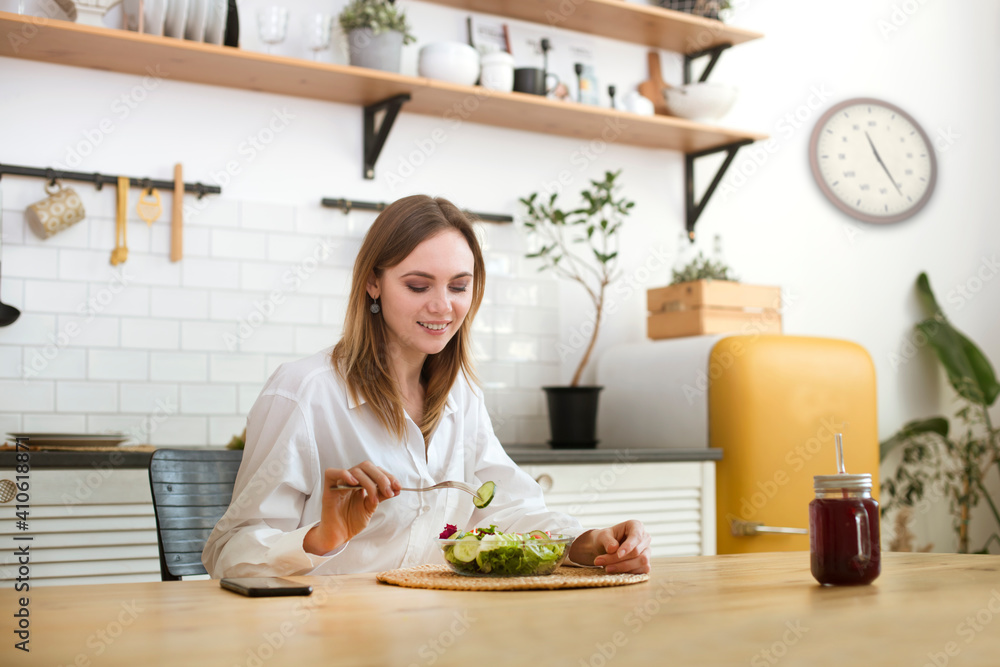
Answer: 11.26
